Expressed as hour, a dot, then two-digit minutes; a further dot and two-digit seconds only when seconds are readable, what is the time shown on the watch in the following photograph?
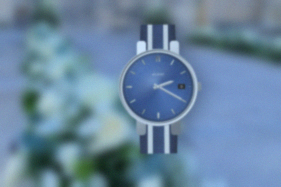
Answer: 2.20
